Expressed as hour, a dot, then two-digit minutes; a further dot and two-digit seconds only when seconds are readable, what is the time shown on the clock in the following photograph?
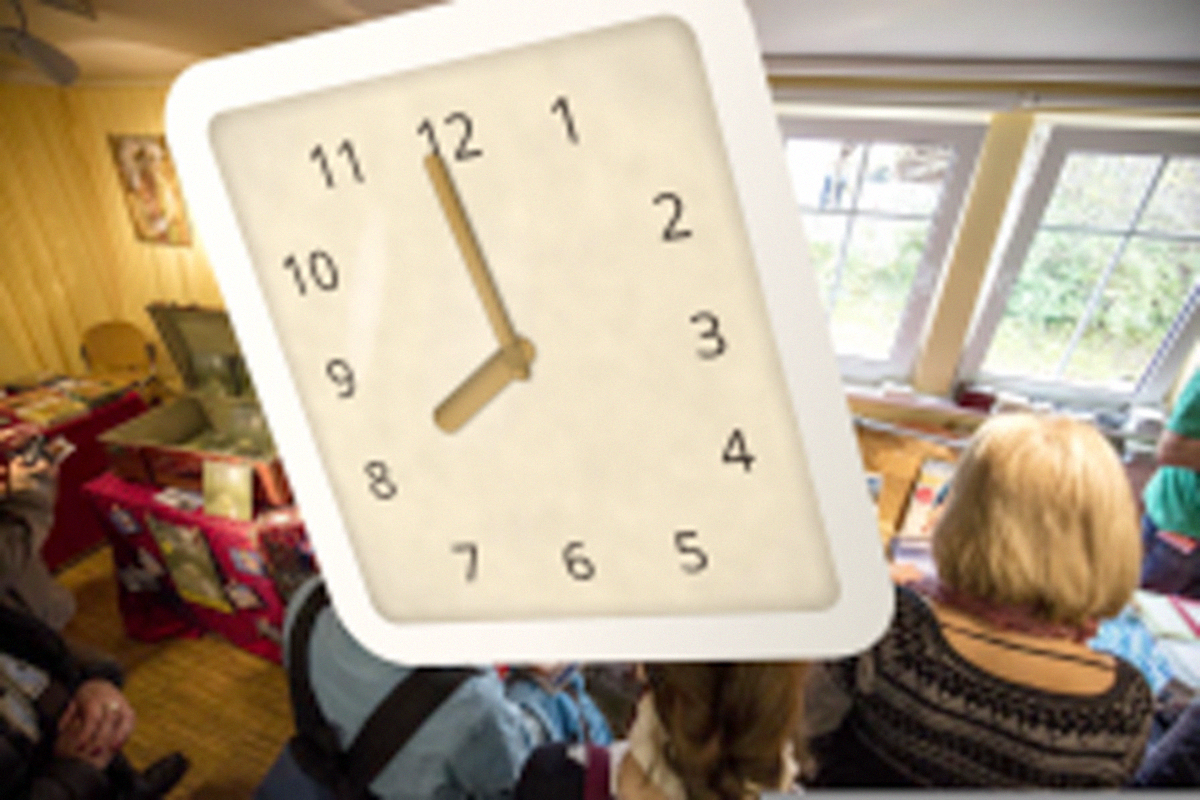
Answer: 7.59
